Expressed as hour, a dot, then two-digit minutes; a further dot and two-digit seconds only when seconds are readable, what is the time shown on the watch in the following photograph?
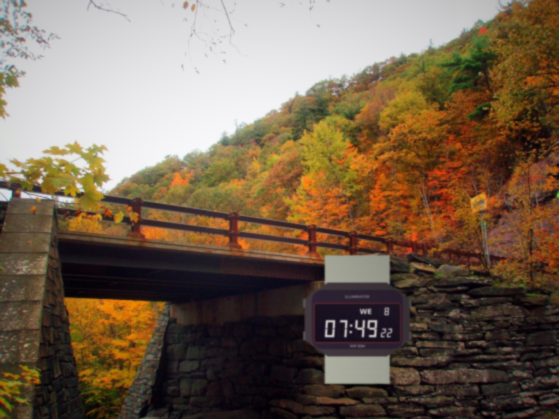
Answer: 7.49
